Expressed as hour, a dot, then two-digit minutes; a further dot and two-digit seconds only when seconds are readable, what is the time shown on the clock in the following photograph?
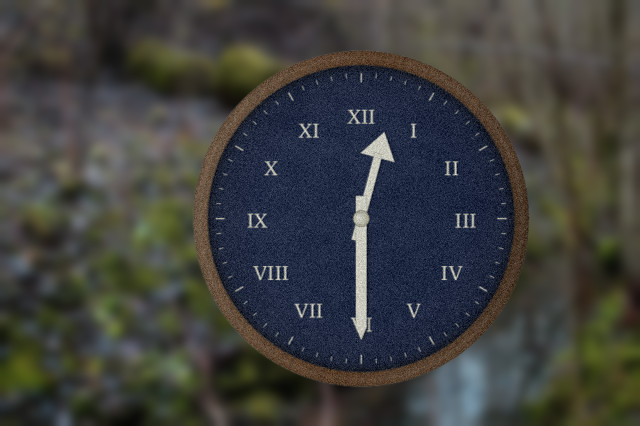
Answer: 12.30
